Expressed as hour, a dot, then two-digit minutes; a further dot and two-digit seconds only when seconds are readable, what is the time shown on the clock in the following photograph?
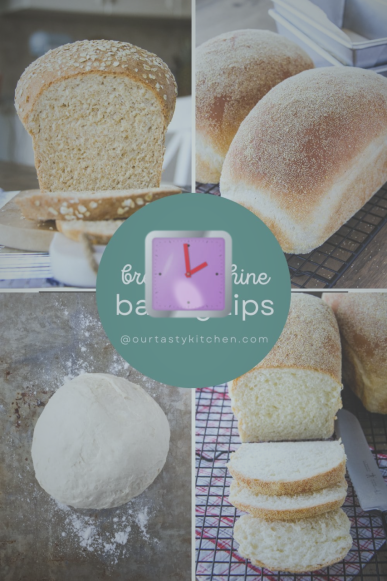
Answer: 1.59
